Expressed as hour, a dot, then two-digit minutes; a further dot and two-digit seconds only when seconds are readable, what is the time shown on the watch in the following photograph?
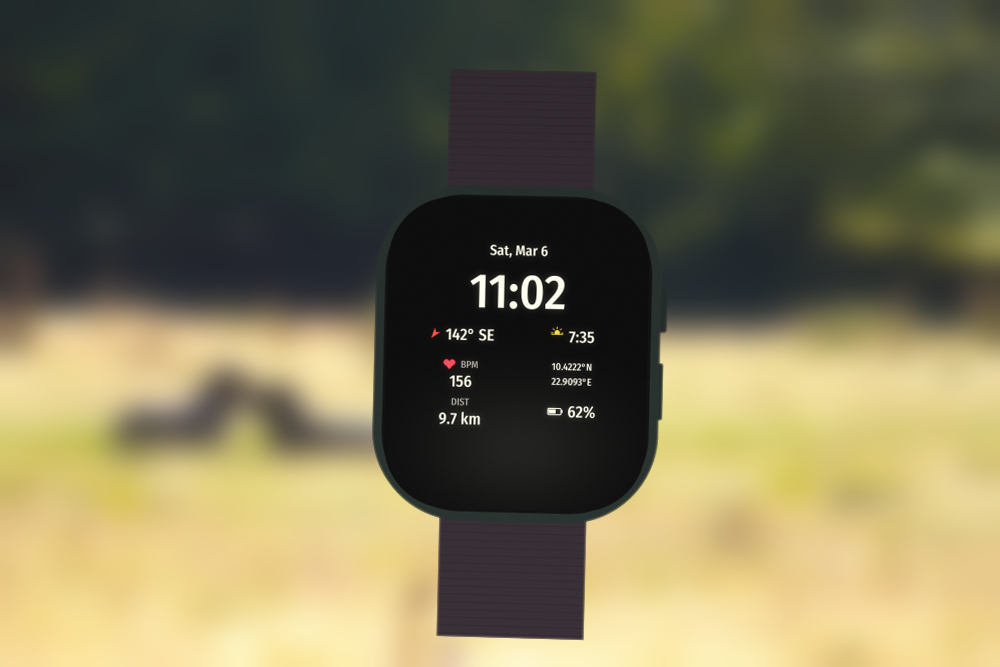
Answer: 11.02
